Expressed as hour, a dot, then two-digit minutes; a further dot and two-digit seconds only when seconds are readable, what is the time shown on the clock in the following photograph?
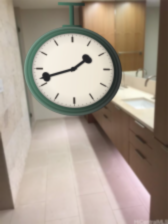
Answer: 1.42
